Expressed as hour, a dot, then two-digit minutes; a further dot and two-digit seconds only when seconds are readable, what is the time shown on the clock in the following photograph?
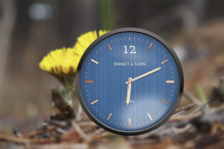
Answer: 6.11
